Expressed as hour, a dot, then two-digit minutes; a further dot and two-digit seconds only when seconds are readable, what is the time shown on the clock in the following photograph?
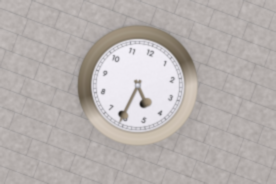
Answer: 4.31
